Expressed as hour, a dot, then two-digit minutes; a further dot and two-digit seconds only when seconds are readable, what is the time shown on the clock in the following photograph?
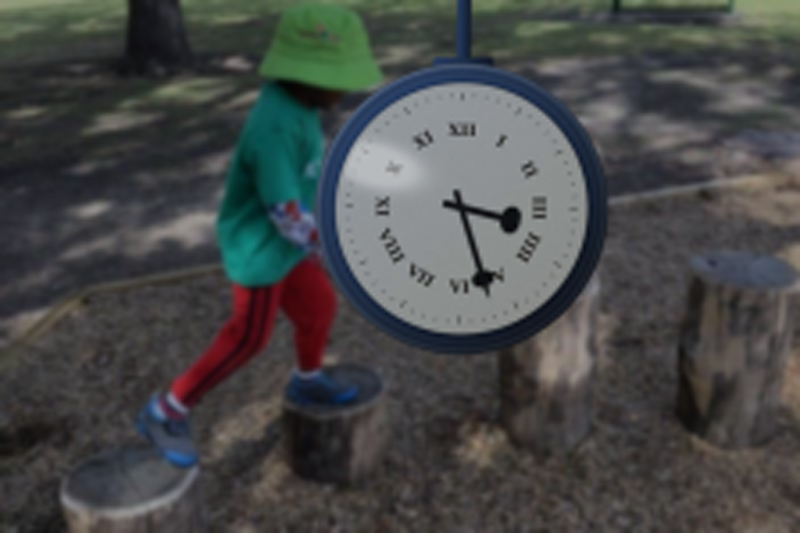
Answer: 3.27
